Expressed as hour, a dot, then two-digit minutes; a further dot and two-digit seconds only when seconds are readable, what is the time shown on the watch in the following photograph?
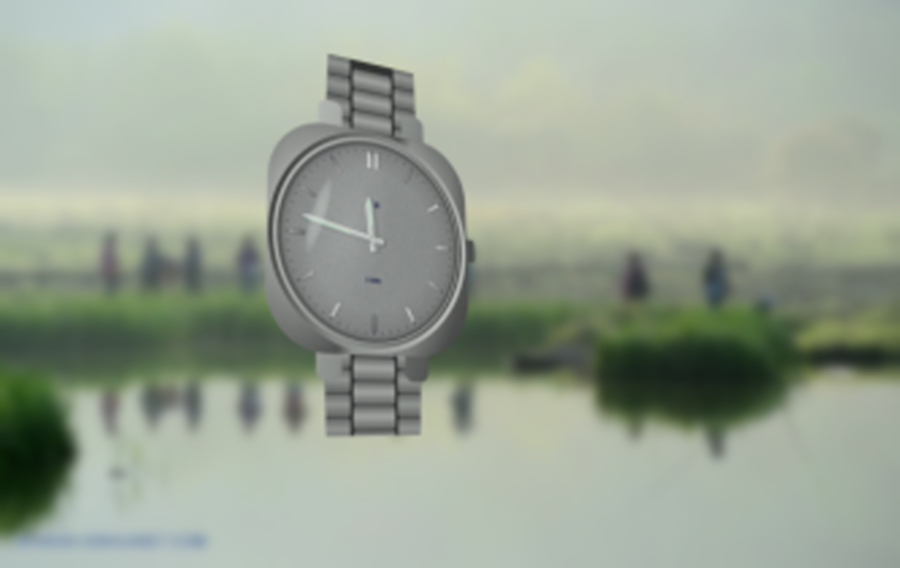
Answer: 11.47
